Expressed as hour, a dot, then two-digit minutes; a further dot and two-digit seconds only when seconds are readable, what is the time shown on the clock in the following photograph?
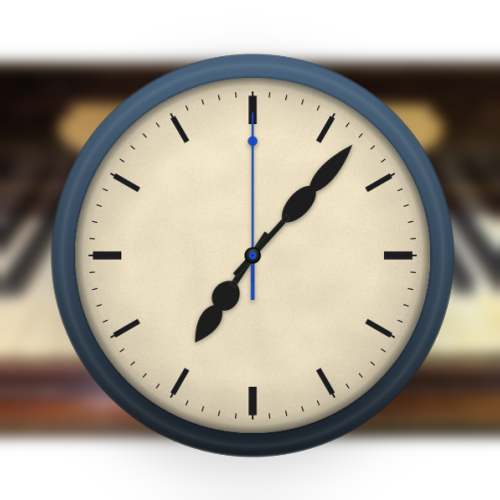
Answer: 7.07.00
